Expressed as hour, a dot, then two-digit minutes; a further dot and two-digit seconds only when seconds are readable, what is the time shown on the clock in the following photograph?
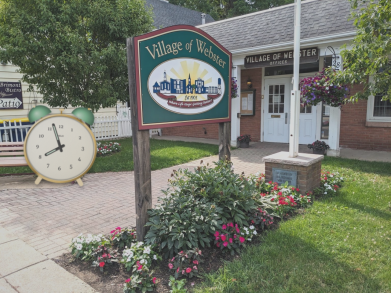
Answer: 7.57
